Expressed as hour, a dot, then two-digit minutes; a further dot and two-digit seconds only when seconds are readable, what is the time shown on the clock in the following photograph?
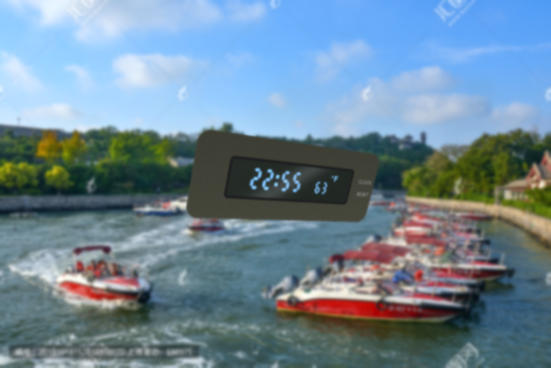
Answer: 22.55
